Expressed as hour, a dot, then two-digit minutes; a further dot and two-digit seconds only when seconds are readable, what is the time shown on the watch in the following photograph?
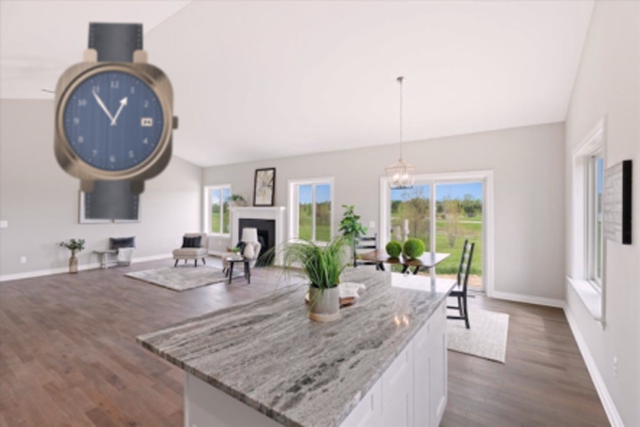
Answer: 12.54
